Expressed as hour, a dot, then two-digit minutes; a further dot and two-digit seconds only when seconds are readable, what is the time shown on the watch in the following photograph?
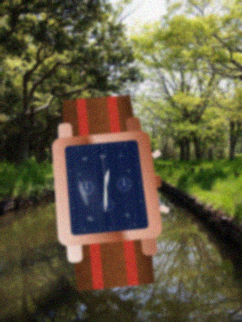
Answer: 12.31
